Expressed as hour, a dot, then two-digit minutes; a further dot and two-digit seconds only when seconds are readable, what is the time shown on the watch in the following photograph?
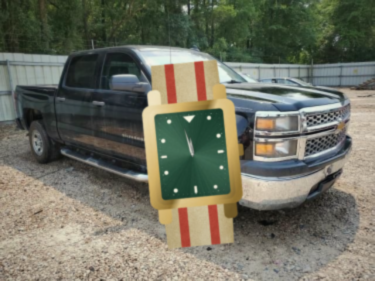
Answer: 11.58
